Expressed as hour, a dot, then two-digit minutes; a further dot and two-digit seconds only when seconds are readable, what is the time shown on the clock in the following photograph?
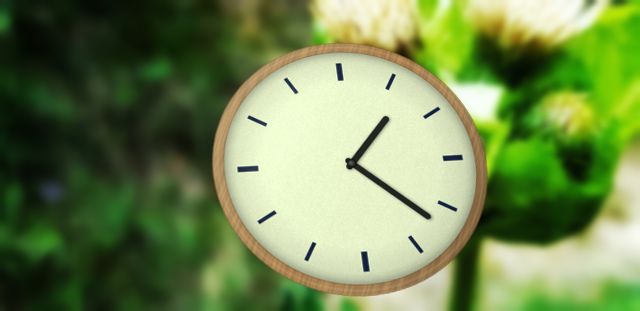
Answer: 1.22
